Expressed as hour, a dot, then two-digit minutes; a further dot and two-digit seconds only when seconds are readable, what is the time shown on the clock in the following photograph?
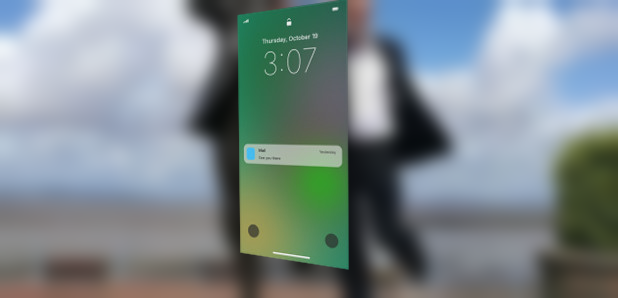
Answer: 3.07
